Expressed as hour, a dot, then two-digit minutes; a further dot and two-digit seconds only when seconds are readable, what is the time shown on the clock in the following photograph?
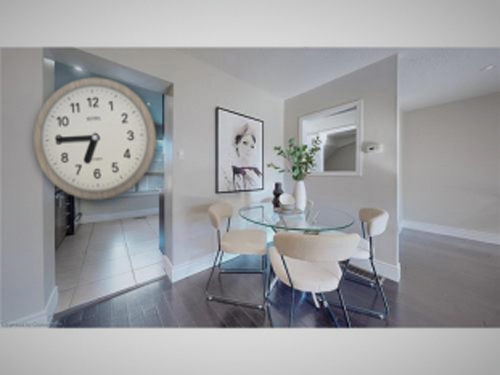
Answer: 6.45
